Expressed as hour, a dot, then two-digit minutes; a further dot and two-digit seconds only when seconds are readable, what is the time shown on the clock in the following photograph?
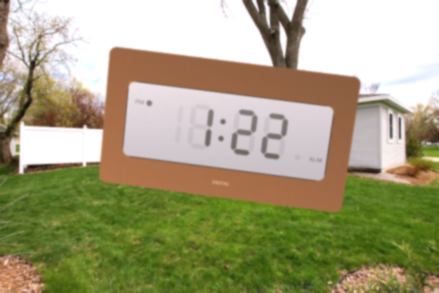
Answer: 1.22
